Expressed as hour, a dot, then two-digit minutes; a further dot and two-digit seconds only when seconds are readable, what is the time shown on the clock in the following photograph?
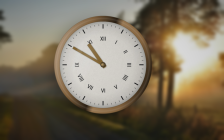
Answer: 10.50
